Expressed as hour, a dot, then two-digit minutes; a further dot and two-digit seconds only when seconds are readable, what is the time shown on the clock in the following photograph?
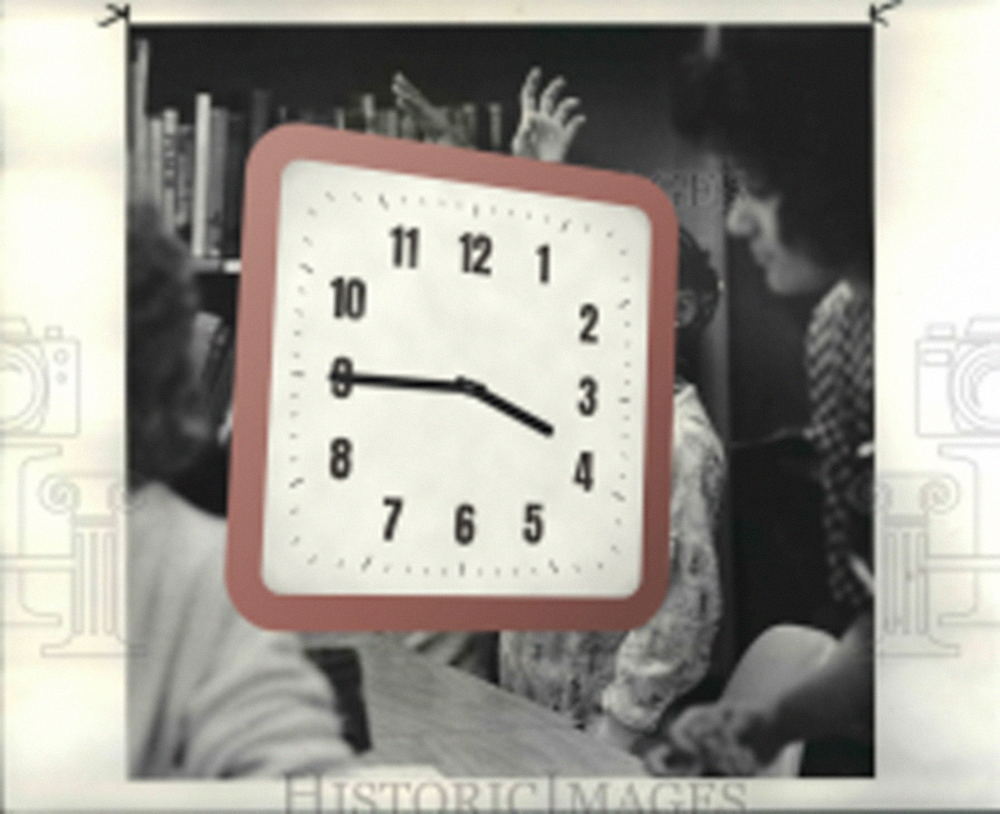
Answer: 3.45
